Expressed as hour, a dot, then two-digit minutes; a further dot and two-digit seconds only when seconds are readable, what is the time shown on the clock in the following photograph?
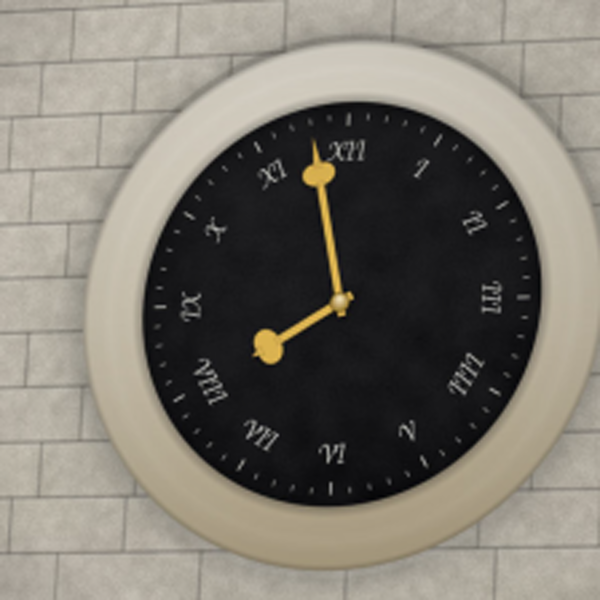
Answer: 7.58
